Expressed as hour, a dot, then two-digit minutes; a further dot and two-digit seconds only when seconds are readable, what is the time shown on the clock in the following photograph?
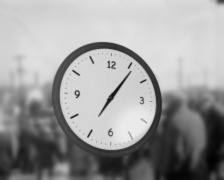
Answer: 7.06
